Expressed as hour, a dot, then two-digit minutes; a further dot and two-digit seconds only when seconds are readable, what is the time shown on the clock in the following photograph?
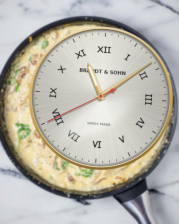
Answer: 11.08.40
